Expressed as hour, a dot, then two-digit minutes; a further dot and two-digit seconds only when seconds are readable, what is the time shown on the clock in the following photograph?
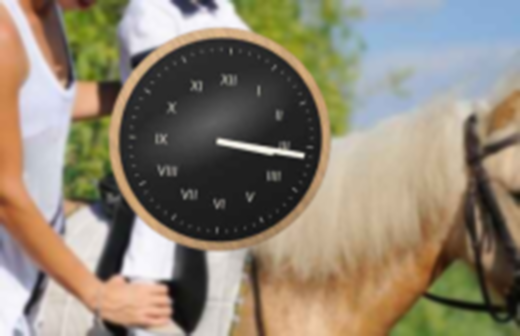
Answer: 3.16
